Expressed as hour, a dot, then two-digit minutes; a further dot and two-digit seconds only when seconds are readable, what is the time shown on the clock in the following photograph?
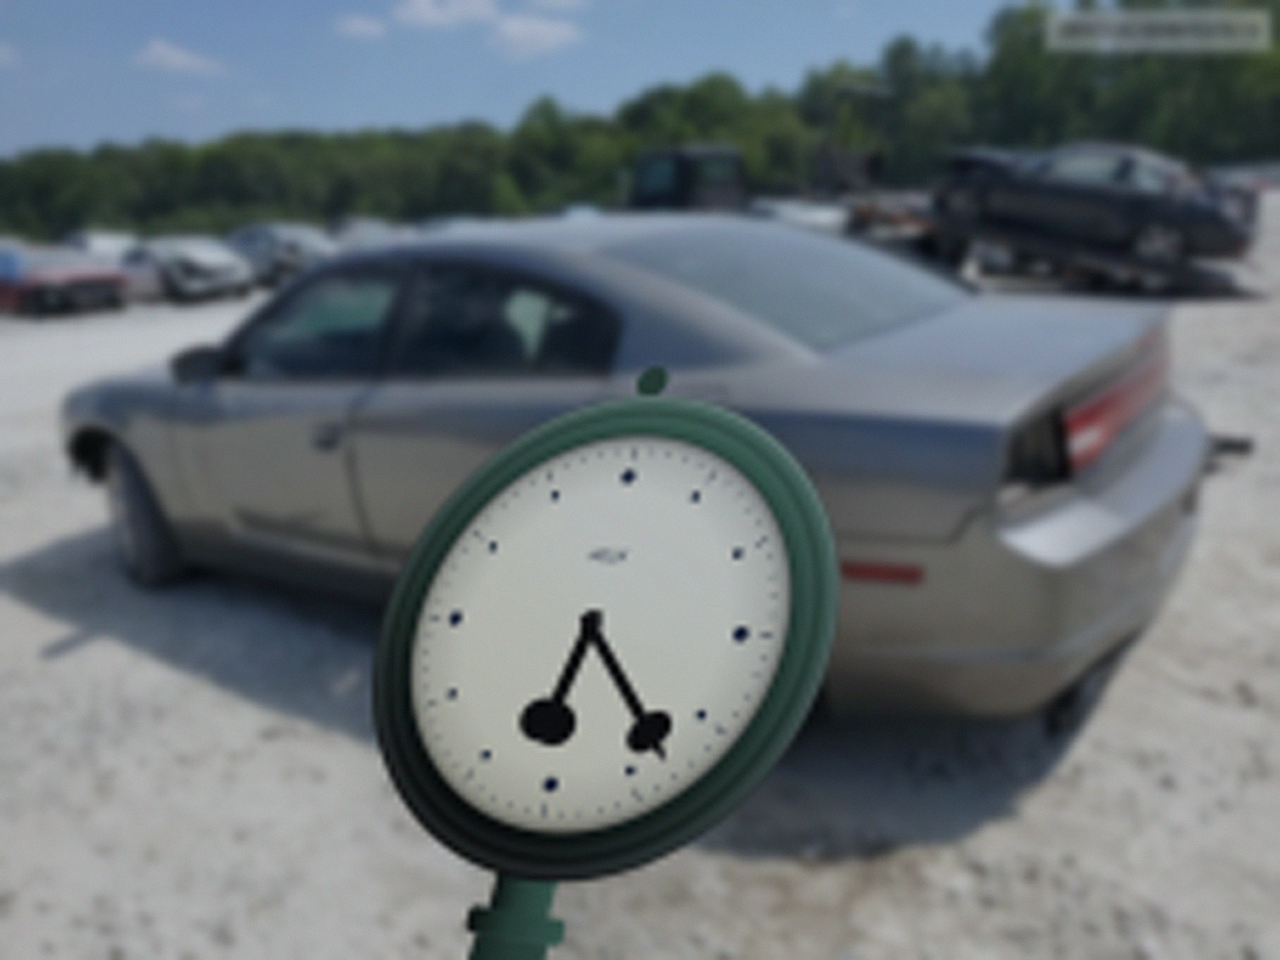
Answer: 6.23
